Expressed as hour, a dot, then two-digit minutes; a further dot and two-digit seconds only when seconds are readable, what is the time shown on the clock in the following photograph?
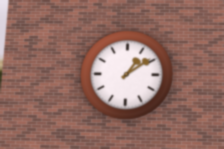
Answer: 1.09
